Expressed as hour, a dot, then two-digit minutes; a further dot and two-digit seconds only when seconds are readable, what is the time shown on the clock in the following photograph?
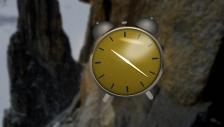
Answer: 10.22
